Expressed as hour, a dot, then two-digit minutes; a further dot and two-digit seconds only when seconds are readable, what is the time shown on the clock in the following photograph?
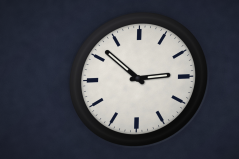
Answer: 2.52
